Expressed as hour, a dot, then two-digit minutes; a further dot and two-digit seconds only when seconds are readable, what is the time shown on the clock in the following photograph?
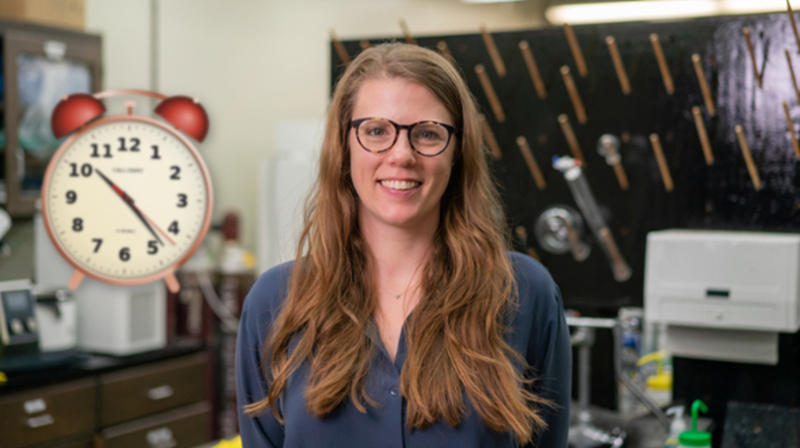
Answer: 10.23.22
